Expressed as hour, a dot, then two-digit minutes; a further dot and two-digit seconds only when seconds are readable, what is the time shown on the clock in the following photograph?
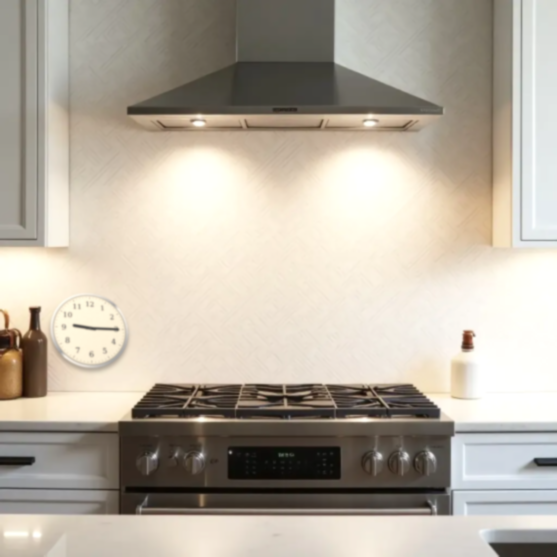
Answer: 9.15
